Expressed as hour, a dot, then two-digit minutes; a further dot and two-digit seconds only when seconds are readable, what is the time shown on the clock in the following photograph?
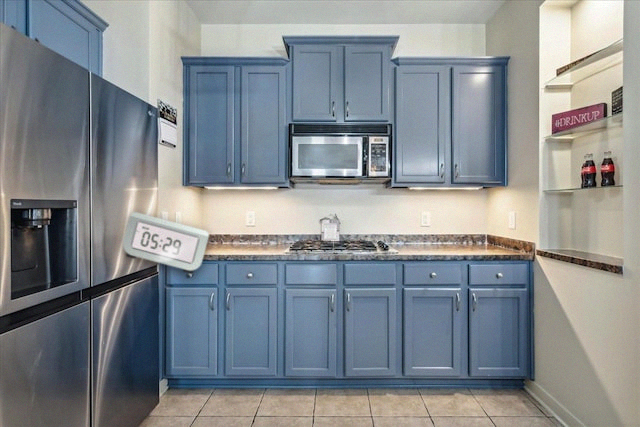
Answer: 5.29
